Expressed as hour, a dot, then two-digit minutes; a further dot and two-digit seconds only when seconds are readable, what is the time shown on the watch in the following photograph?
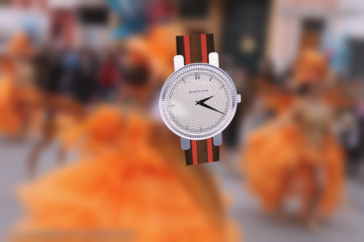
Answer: 2.20
